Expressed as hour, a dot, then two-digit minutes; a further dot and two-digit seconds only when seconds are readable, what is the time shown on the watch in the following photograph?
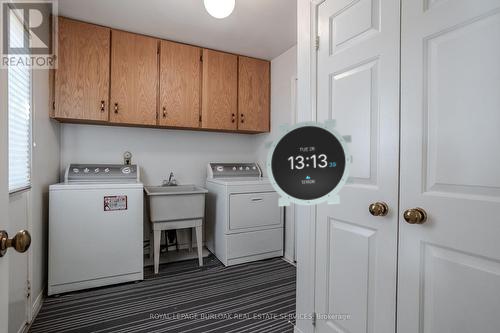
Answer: 13.13
